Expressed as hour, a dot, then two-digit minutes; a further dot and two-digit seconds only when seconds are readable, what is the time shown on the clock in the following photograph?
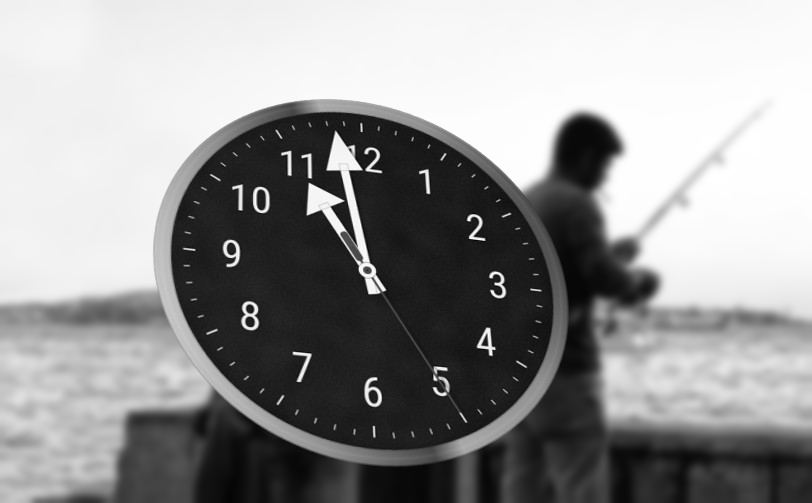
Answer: 10.58.25
